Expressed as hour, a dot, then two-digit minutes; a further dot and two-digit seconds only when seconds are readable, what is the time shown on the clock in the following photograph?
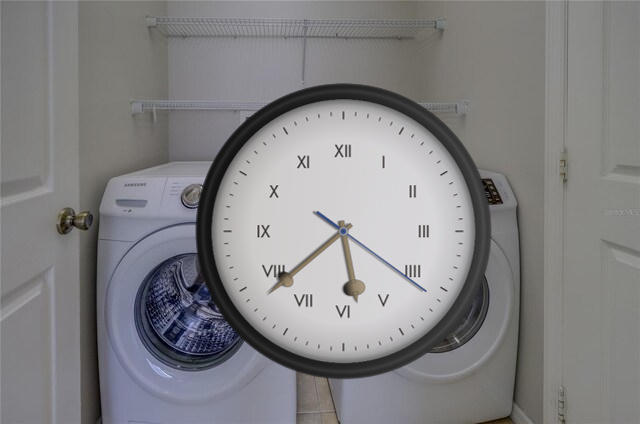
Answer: 5.38.21
